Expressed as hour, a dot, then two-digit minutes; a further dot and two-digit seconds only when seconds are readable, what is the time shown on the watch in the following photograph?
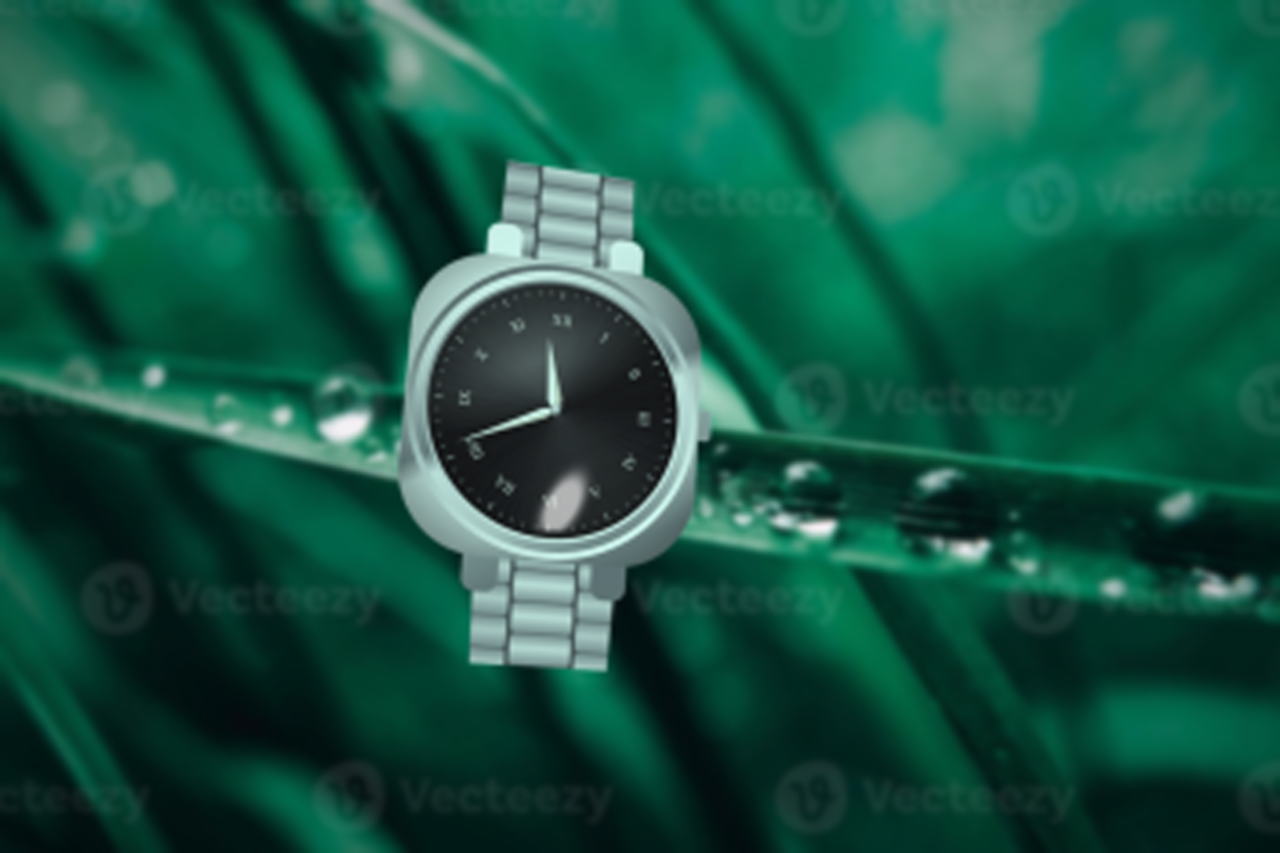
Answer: 11.41
